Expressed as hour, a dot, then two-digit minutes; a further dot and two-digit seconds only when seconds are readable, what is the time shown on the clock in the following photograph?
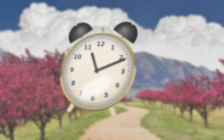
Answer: 11.11
